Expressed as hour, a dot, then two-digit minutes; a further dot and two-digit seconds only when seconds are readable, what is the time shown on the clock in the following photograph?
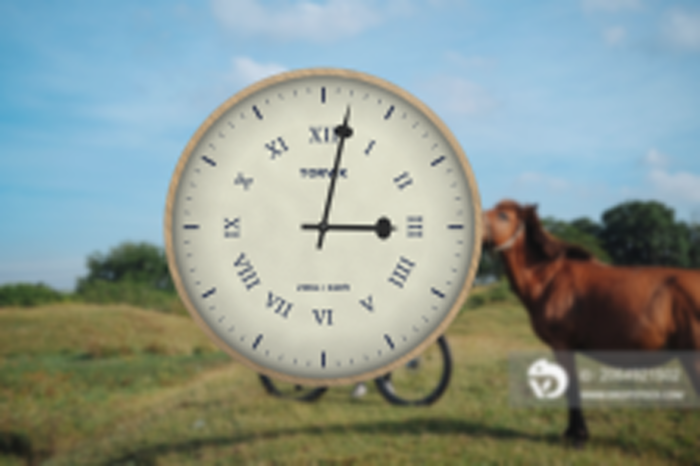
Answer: 3.02
